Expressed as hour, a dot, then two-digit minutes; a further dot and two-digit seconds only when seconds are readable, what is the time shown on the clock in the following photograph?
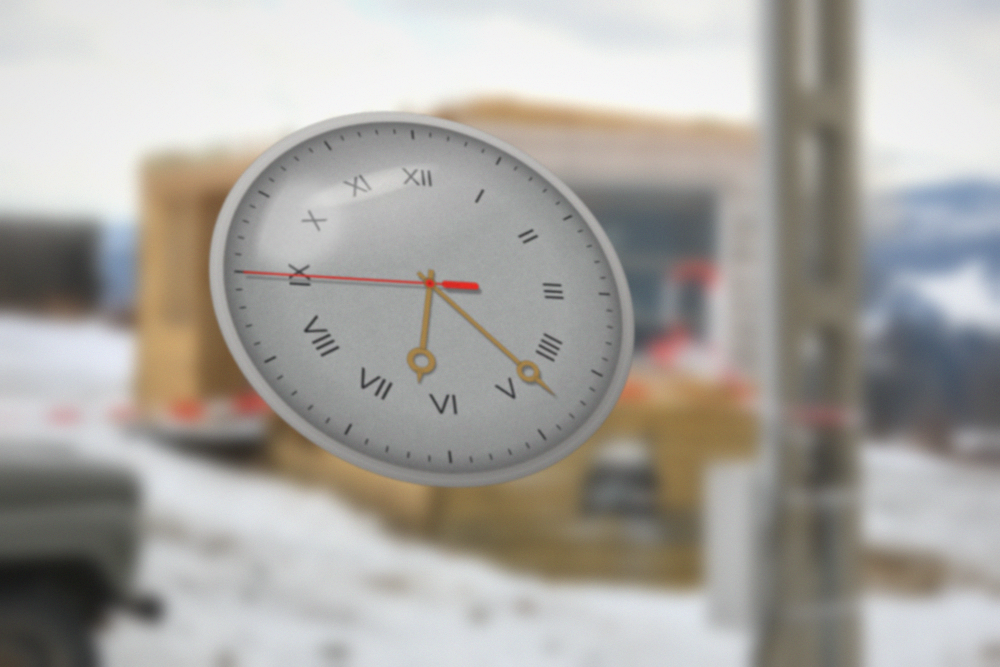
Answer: 6.22.45
